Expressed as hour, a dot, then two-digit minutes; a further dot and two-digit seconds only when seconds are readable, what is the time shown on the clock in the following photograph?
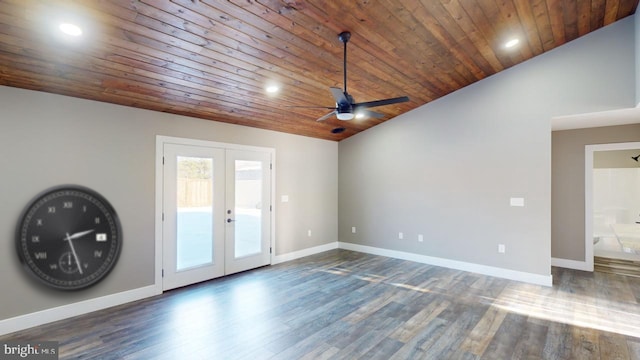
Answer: 2.27
